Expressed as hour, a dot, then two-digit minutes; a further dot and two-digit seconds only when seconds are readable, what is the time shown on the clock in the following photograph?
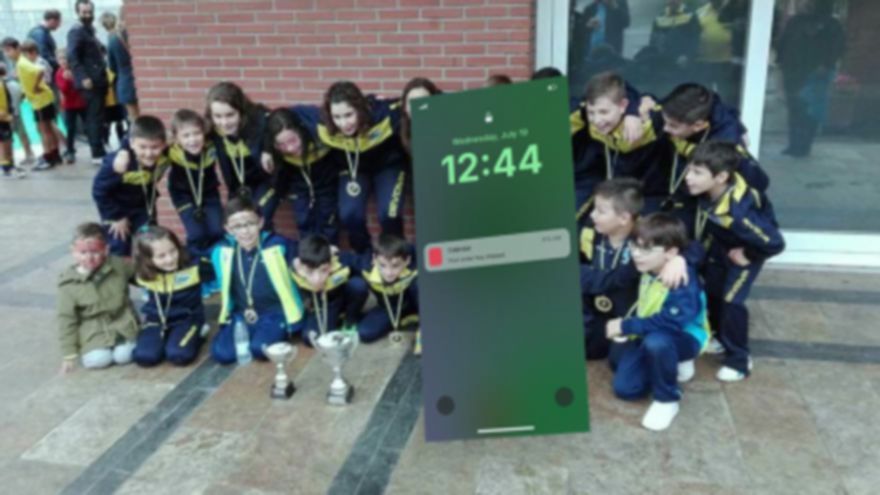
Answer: 12.44
